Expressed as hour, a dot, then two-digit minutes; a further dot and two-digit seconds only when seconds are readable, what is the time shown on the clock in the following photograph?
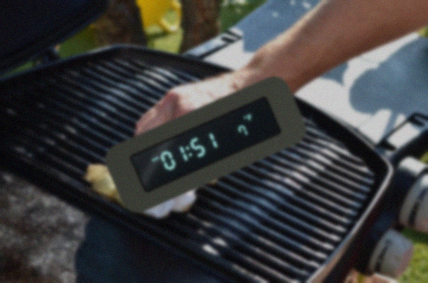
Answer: 1.51
